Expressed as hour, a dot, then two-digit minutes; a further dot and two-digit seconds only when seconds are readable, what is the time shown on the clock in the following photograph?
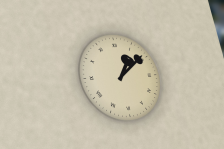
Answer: 1.09
